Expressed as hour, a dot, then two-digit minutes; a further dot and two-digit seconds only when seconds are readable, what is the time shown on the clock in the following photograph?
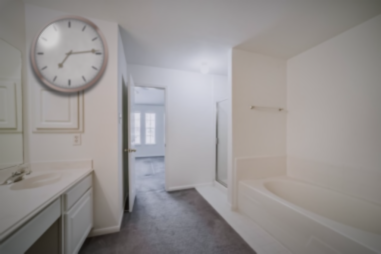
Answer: 7.14
